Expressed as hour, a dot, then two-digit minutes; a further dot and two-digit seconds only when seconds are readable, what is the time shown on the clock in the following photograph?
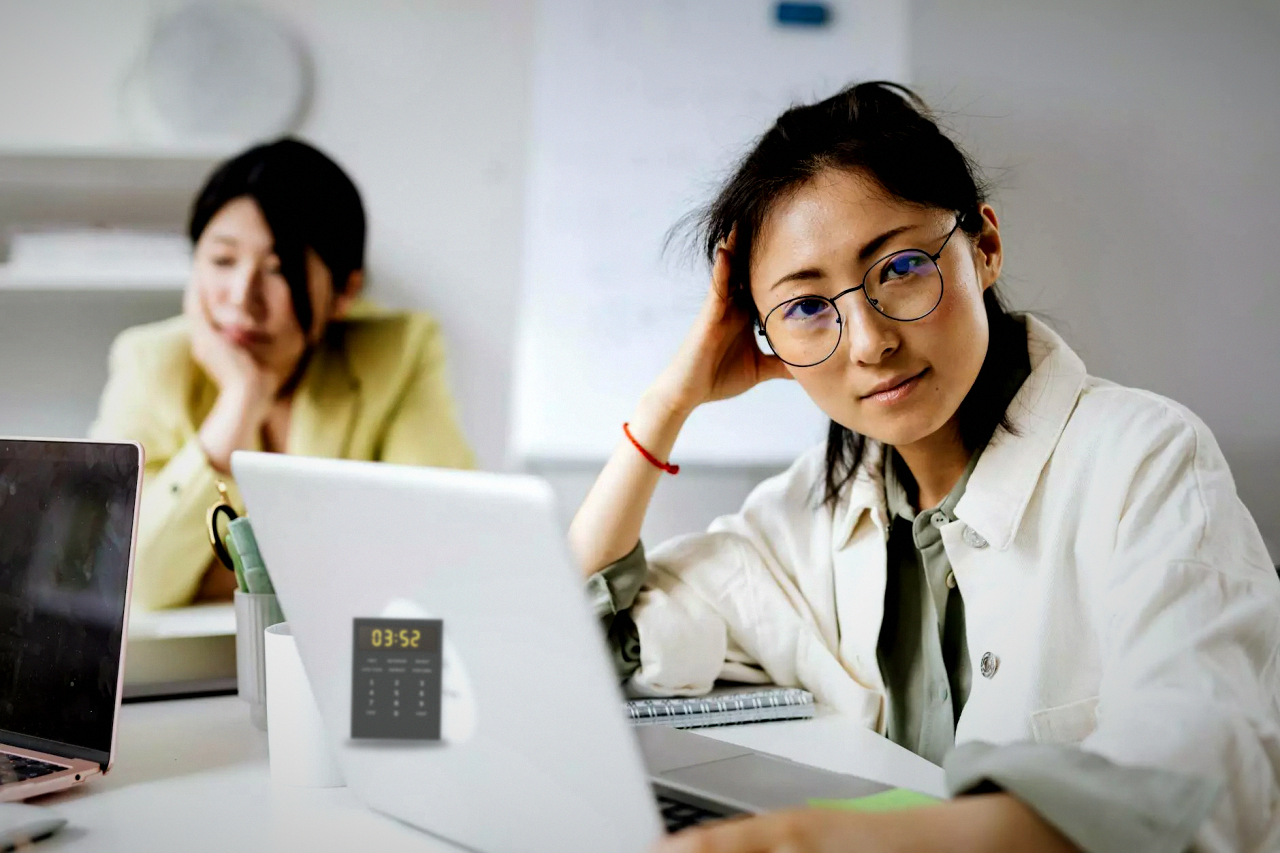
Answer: 3.52
